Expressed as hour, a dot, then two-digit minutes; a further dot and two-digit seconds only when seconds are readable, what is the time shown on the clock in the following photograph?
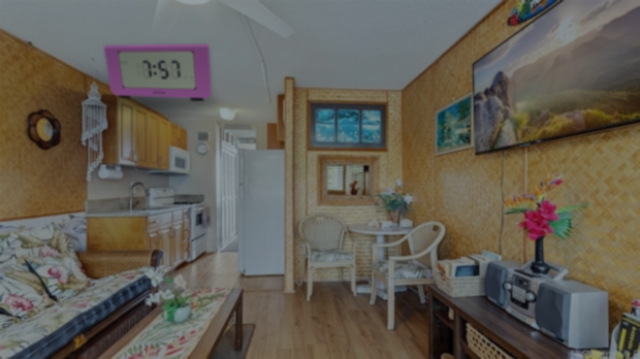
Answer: 7.57
